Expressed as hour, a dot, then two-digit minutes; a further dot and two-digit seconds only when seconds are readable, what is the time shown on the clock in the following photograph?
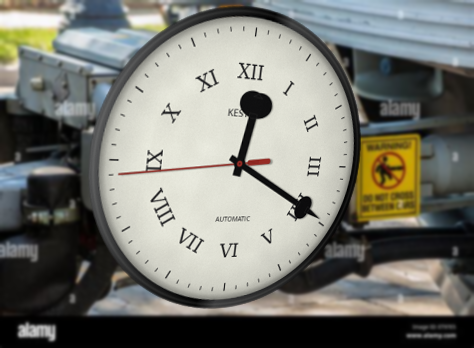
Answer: 12.19.44
